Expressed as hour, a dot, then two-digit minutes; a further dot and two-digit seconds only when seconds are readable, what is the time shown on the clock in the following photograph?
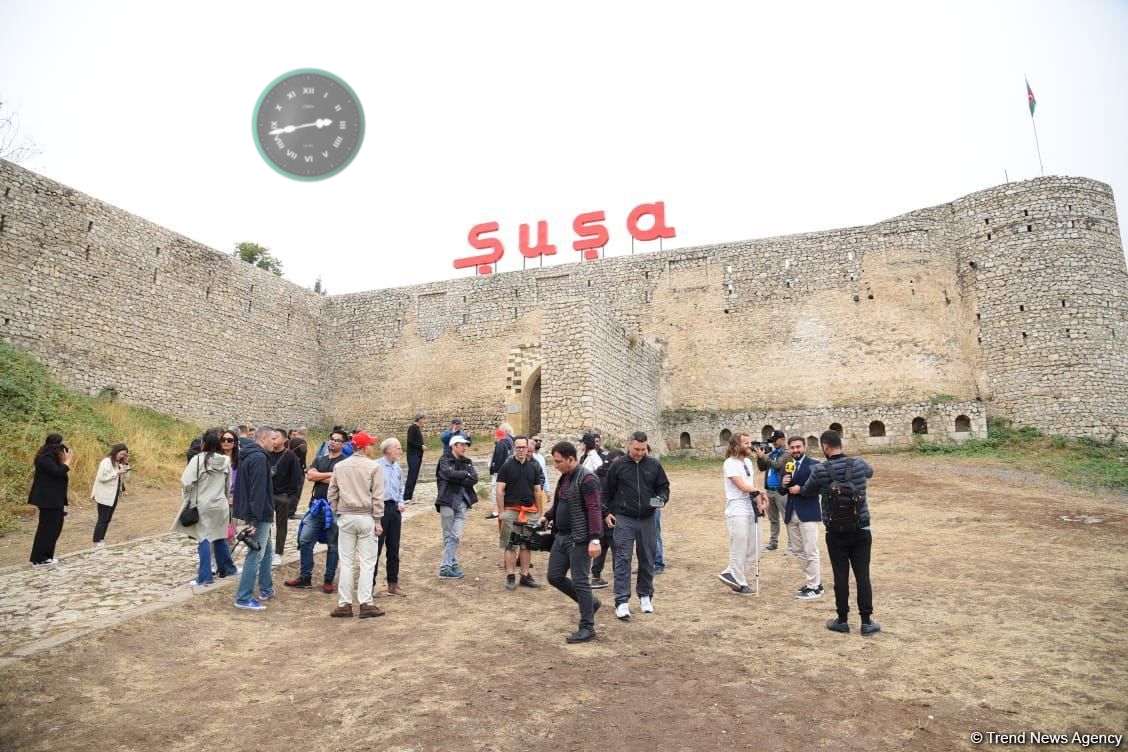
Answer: 2.43
